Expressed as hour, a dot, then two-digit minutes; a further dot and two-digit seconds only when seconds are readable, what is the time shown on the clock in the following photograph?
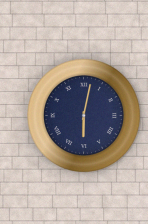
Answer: 6.02
